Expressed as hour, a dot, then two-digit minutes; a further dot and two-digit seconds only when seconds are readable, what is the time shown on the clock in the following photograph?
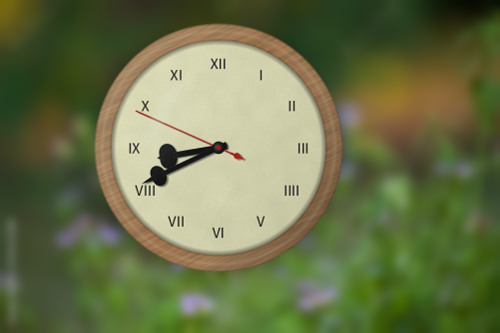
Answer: 8.40.49
